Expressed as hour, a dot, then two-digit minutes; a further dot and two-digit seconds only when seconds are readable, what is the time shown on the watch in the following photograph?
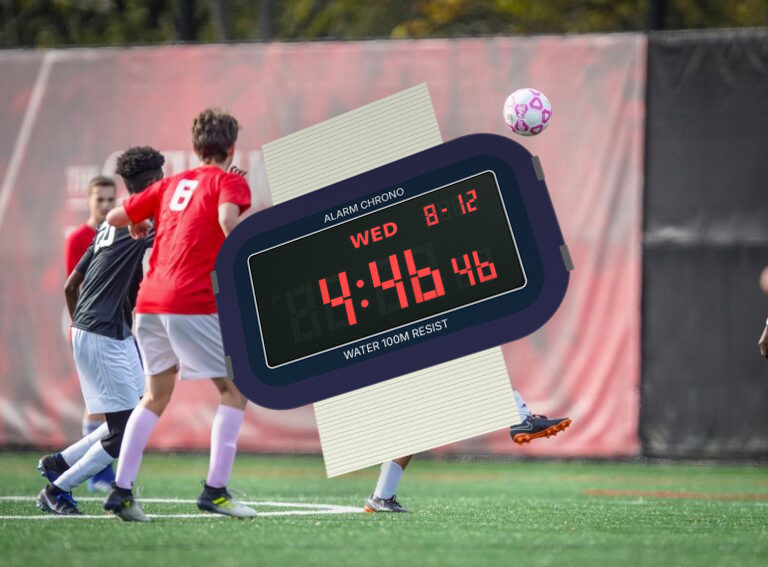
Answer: 4.46.46
